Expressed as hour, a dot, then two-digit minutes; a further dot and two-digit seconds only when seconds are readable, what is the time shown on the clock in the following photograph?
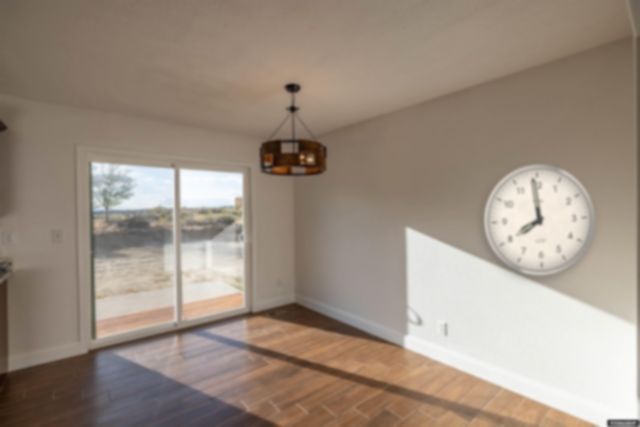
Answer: 7.59
